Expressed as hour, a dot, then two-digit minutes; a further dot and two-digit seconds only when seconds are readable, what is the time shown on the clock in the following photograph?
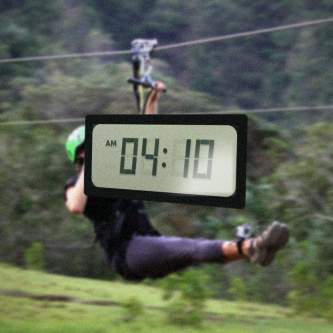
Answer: 4.10
